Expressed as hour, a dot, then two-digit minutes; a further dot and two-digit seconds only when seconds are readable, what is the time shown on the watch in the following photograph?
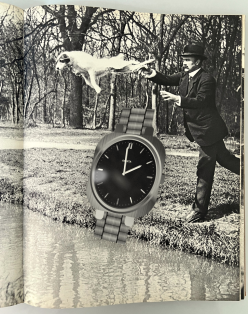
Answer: 1.59
